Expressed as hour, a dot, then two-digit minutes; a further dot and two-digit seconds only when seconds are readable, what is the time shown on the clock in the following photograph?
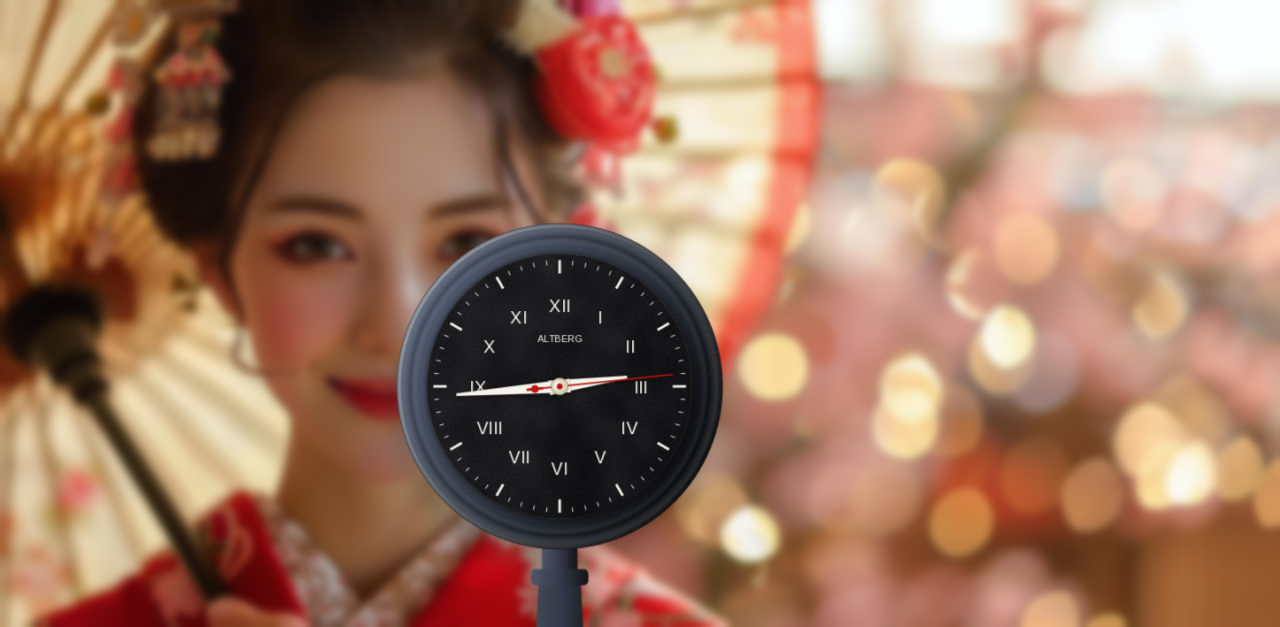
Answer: 2.44.14
